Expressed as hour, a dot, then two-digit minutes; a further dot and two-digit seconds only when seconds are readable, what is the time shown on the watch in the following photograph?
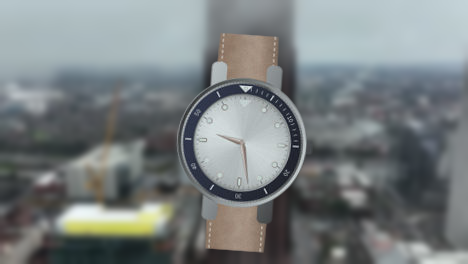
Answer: 9.28
